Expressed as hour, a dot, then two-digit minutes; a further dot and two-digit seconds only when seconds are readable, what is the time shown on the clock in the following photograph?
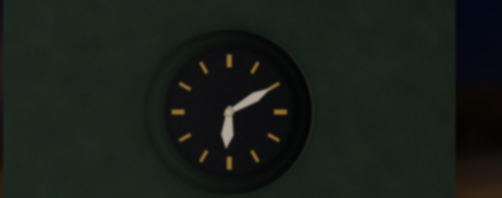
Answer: 6.10
